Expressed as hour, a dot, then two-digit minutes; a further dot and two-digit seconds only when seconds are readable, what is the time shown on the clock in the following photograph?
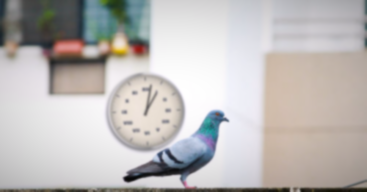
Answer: 1.02
